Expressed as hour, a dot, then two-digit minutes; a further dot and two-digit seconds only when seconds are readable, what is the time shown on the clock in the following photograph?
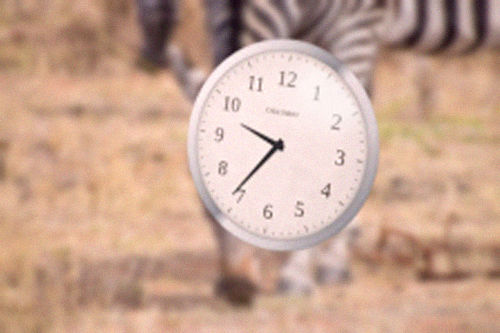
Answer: 9.36
